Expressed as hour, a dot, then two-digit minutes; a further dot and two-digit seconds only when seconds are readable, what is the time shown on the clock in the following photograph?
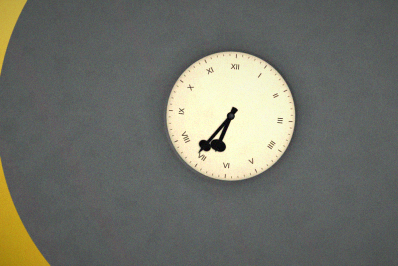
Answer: 6.36
